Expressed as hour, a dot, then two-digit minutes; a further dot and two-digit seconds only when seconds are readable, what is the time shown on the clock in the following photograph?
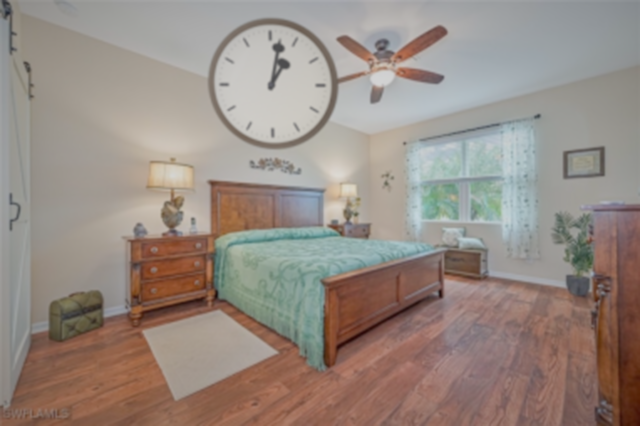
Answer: 1.02
